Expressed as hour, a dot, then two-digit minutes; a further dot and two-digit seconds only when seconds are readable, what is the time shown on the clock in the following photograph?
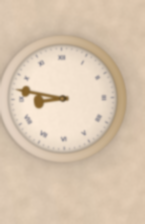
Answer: 8.47
